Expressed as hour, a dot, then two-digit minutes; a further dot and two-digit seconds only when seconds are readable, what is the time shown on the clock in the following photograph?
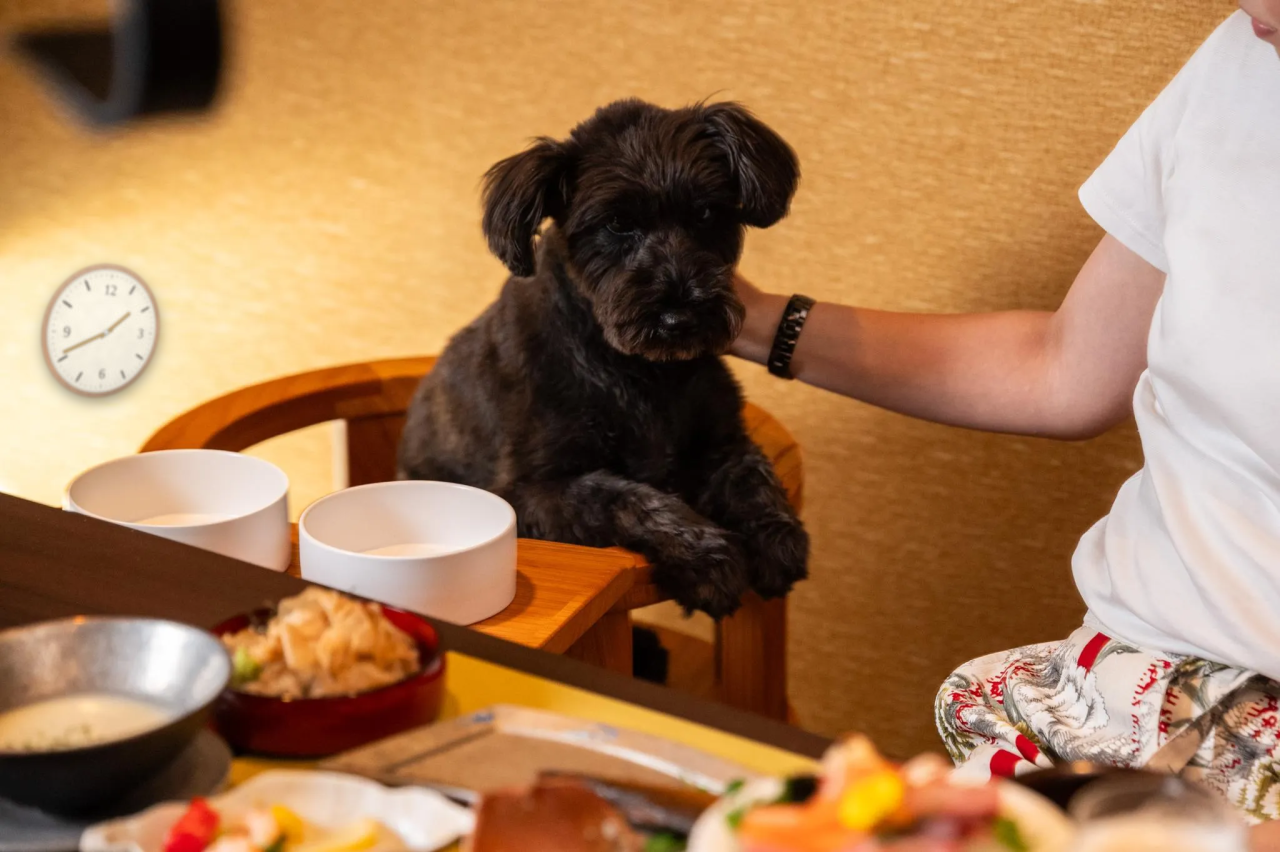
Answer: 1.41
